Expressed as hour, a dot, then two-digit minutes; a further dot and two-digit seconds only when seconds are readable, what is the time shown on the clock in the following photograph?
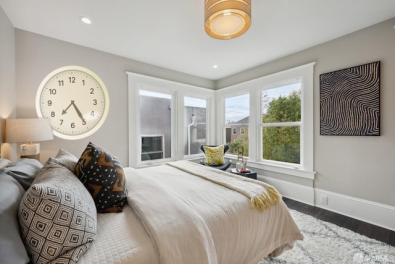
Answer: 7.25
